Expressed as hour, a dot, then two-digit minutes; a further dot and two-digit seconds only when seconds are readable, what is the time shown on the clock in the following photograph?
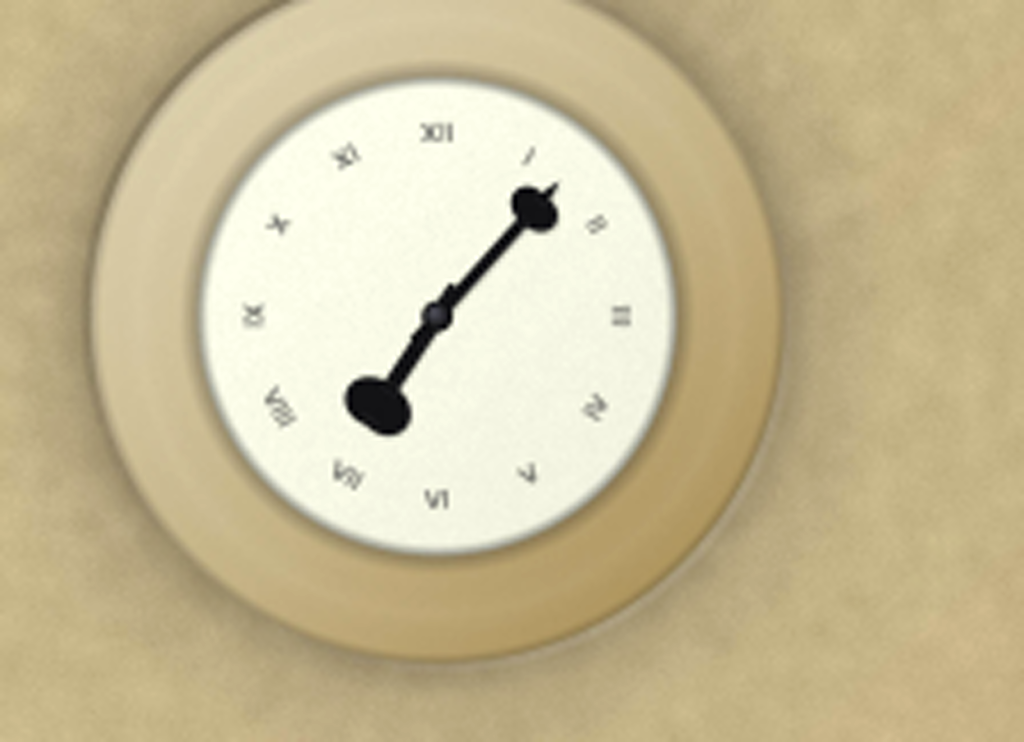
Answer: 7.07
